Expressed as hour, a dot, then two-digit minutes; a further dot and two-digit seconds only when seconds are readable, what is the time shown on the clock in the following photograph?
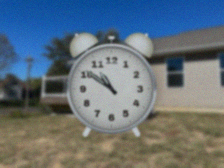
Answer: 10.51
